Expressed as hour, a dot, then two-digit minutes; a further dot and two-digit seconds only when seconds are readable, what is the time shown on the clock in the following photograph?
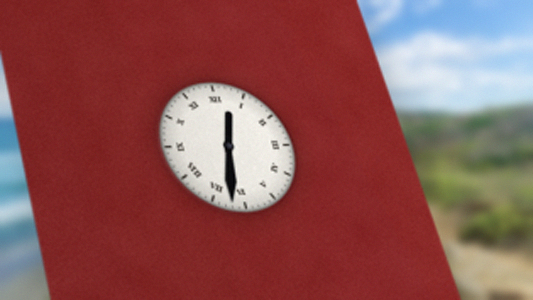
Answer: 12.32
